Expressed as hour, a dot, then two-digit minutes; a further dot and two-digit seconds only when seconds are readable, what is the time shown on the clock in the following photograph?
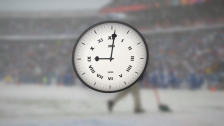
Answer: 9.01
